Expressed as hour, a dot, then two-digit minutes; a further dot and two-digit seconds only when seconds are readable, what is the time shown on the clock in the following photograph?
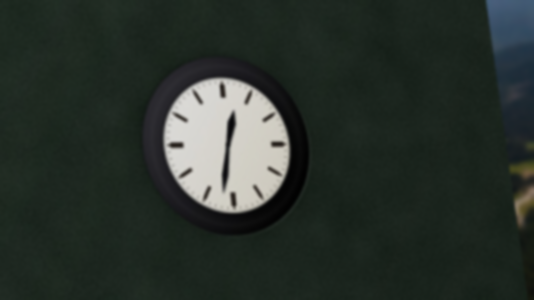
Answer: 12.32
